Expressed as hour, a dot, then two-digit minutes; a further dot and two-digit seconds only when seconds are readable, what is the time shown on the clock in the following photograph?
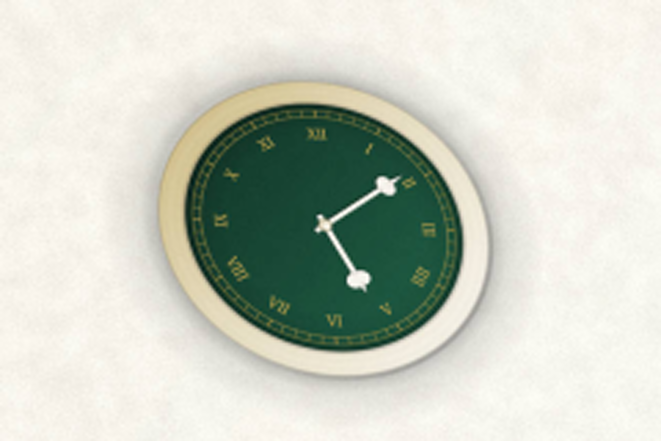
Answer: 5.09
